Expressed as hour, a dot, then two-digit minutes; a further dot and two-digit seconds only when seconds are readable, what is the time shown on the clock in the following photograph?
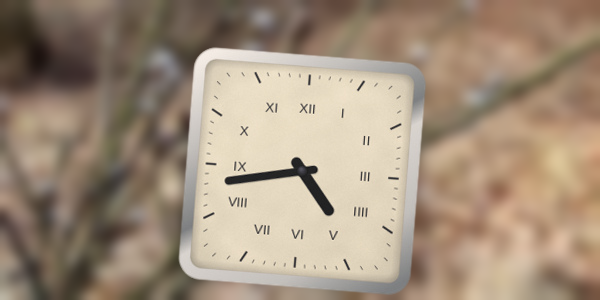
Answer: 4.43
